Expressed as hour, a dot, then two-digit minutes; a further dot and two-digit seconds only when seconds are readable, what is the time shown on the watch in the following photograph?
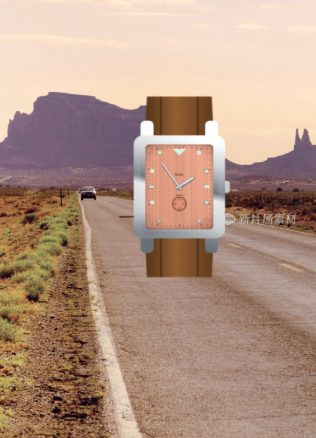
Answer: 1.54
